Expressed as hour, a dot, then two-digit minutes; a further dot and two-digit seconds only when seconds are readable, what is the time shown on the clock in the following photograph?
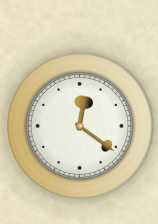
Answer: 12.21
